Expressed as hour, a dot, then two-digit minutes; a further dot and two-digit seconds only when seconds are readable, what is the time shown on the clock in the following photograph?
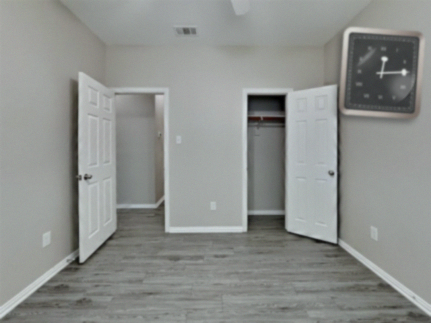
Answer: 12.14
